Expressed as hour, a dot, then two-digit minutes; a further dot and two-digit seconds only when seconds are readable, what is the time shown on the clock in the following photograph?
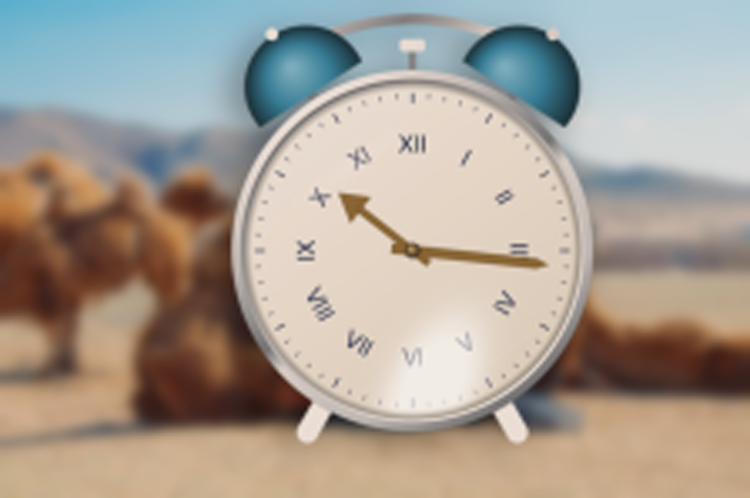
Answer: 10.16
